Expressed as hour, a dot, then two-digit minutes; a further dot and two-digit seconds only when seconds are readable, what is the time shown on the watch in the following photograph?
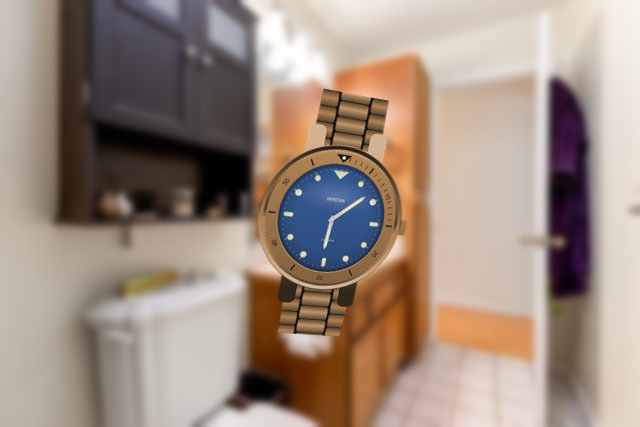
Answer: 6.08
